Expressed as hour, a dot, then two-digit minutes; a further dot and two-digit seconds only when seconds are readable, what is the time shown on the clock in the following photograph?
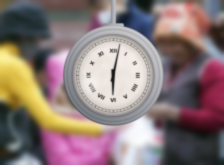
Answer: 6.02
